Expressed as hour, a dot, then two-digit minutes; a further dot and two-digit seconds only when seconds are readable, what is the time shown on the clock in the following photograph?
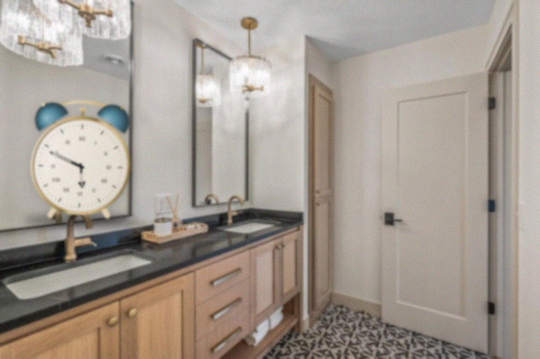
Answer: 5.49
